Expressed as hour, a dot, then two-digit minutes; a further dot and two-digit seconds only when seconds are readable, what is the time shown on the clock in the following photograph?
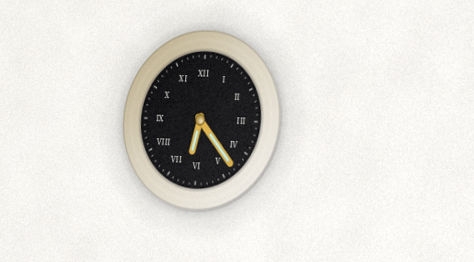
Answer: 6.23
